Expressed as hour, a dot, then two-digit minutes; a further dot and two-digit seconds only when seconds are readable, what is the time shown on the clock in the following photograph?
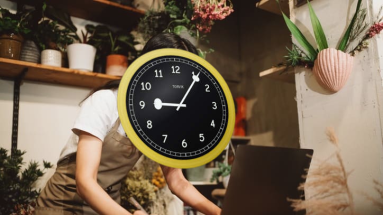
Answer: 9.06
